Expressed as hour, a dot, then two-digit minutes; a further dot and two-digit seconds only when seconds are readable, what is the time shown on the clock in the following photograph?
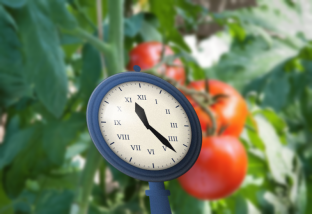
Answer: 11.23
